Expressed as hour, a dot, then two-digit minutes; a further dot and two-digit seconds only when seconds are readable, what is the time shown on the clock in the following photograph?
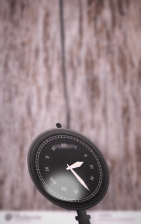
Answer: 2.25
